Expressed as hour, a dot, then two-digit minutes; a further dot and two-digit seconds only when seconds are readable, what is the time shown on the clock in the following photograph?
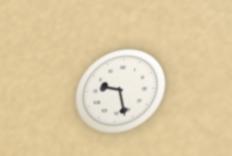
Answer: 9.27
